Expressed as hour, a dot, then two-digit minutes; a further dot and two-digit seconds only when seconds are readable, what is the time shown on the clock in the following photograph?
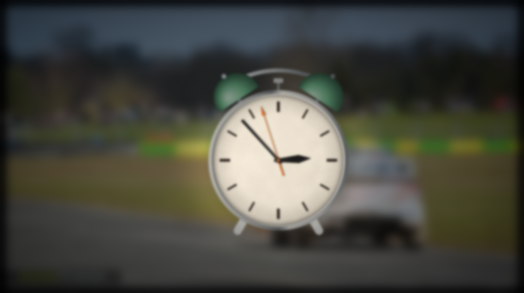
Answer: 2.52.57
